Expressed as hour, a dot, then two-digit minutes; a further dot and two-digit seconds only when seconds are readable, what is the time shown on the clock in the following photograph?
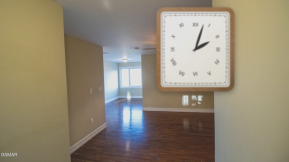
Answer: 2.03
